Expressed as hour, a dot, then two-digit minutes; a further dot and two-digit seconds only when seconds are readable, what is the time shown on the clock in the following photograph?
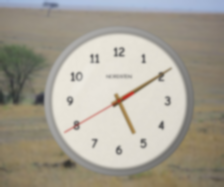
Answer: 5.09.40
